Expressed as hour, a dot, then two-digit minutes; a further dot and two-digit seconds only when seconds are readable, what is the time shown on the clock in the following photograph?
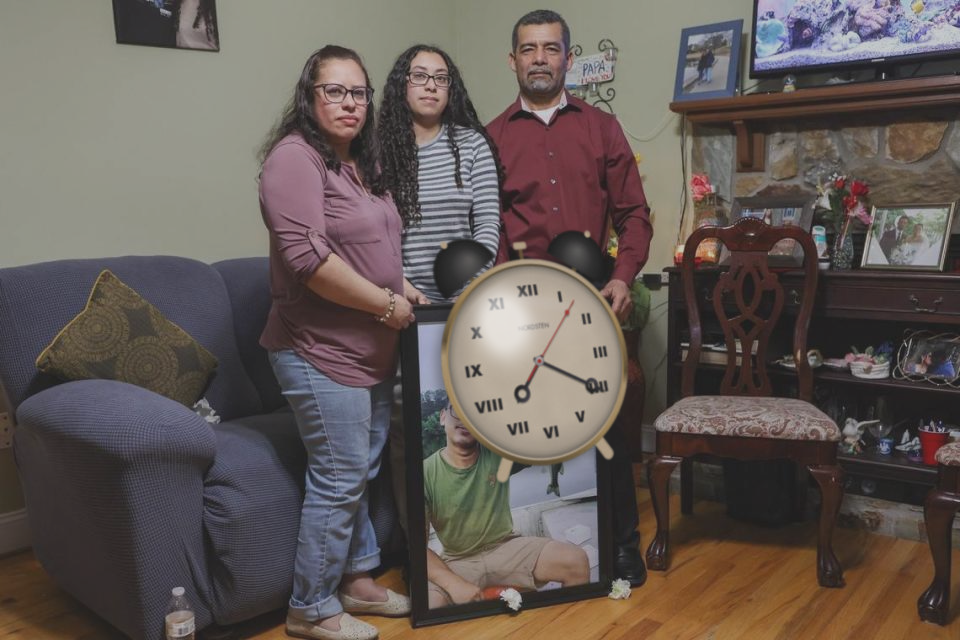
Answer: 7.20.07
